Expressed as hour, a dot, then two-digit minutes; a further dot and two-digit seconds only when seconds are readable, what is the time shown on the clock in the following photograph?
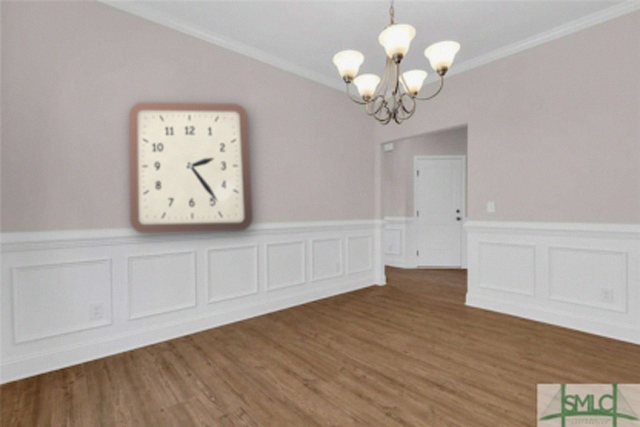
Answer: 2.24
